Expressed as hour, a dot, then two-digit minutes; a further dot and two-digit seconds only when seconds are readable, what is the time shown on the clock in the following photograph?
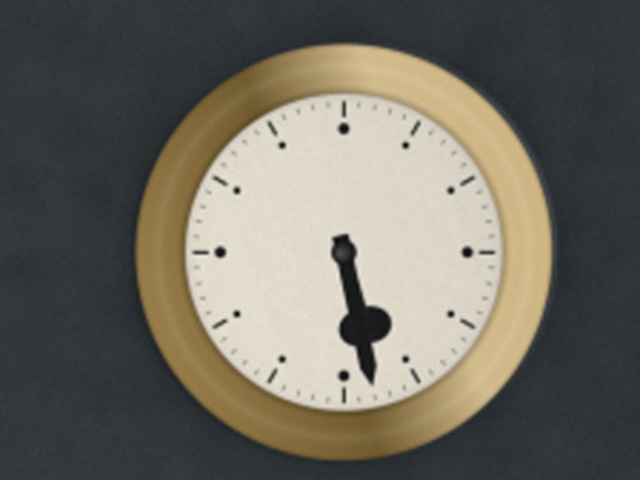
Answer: 5.28
